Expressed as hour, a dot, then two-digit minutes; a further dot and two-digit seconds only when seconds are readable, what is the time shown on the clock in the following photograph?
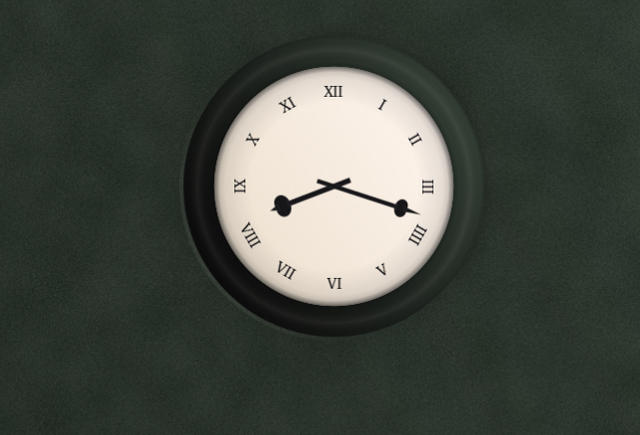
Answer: 8.18
